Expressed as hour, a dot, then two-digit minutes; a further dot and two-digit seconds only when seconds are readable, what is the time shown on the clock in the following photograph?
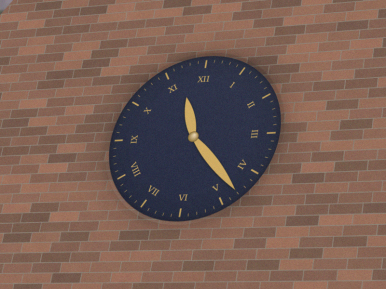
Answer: 11.23
